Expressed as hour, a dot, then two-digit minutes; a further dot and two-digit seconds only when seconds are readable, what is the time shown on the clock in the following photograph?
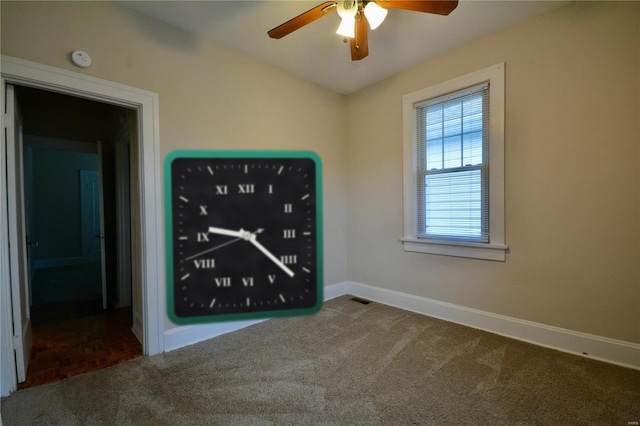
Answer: 9.21.42
